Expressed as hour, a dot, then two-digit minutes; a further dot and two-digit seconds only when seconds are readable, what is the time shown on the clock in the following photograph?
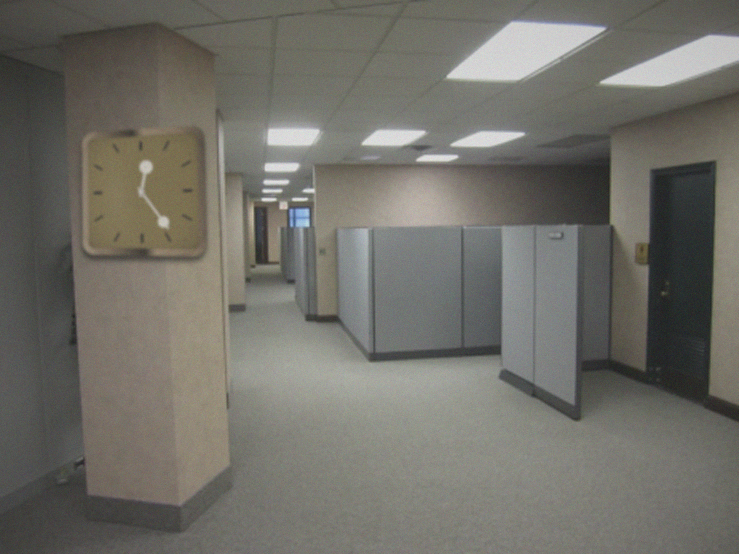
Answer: 12.24
